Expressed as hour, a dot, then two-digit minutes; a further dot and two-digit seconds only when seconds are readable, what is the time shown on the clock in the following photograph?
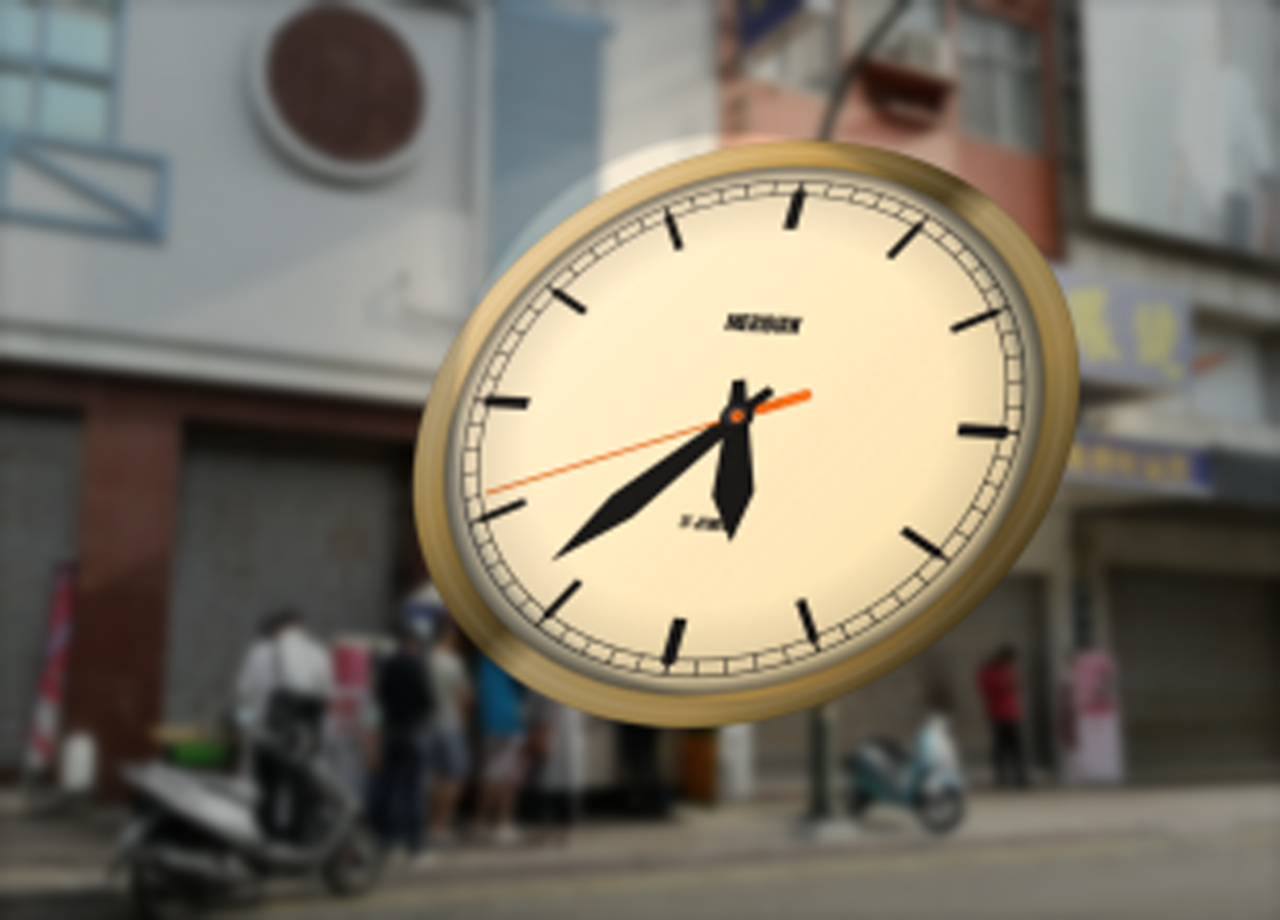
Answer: 5.36.41
